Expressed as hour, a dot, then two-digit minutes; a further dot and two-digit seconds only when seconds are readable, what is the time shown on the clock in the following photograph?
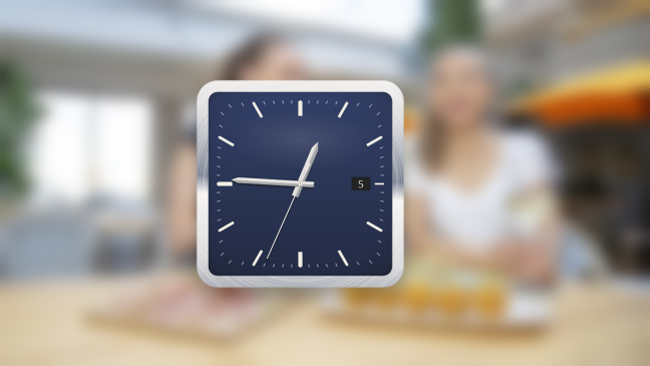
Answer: 12.45.34
